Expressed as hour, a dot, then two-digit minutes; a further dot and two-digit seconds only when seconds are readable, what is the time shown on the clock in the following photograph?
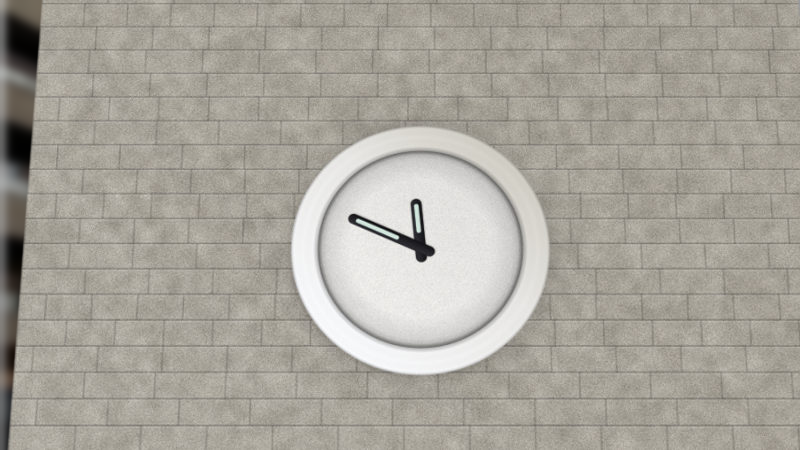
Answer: 11.49
